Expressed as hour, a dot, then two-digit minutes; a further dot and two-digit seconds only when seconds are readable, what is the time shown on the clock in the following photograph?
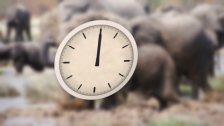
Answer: 12.00
